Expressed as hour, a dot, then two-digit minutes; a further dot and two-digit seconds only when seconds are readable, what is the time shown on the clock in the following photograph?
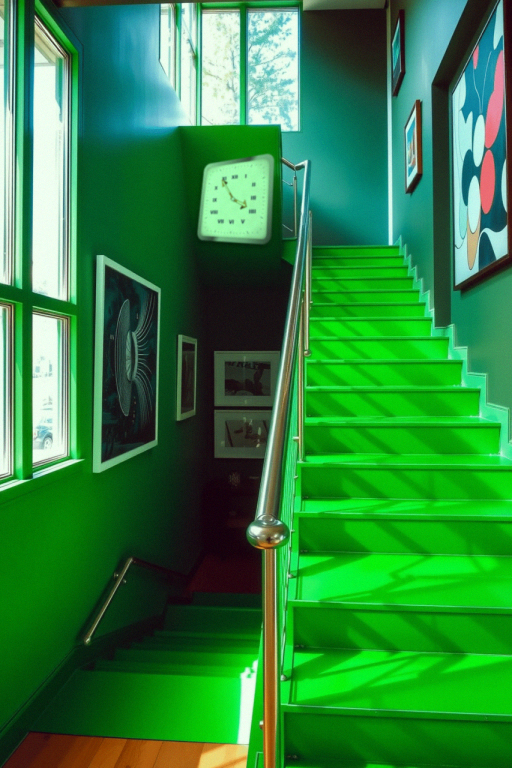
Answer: 3.54
